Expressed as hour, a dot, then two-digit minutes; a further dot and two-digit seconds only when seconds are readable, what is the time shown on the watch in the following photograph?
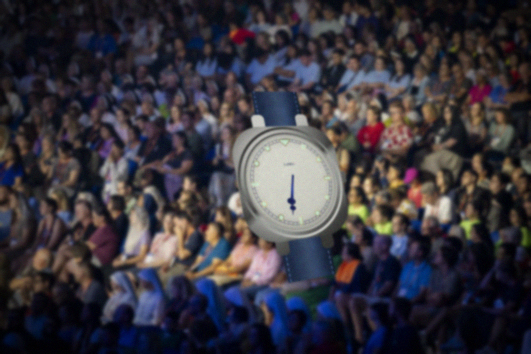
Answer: 6.32
